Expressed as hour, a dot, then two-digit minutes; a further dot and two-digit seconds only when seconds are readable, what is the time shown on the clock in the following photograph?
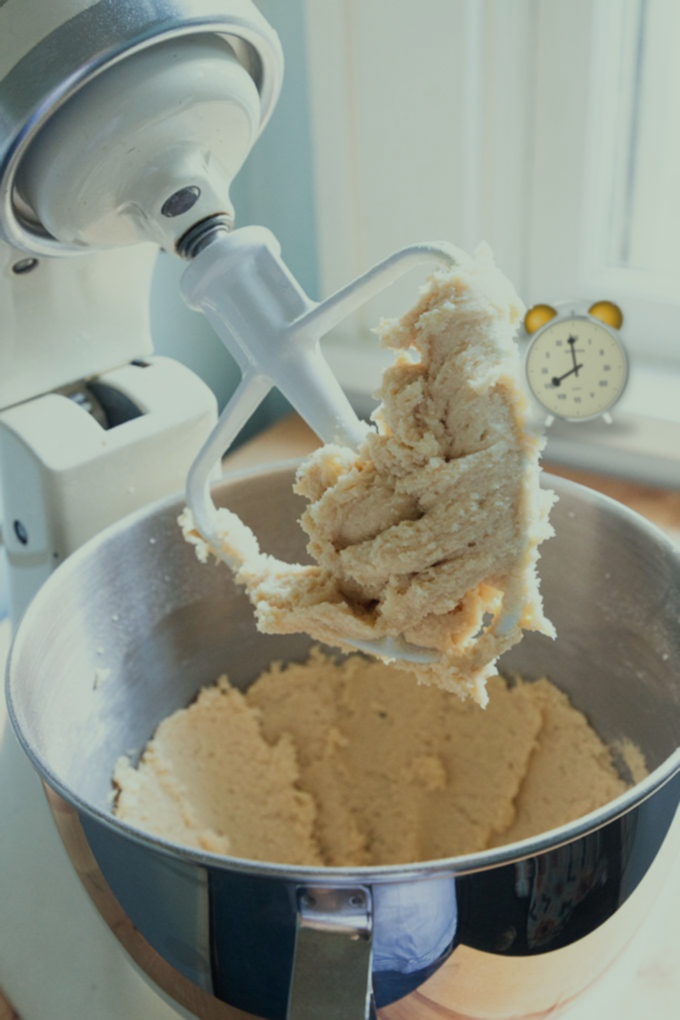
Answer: 7.59
